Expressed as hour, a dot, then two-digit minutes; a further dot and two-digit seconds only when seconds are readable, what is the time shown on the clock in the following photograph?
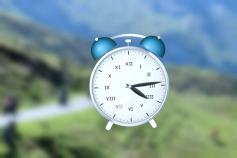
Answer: 4.14
